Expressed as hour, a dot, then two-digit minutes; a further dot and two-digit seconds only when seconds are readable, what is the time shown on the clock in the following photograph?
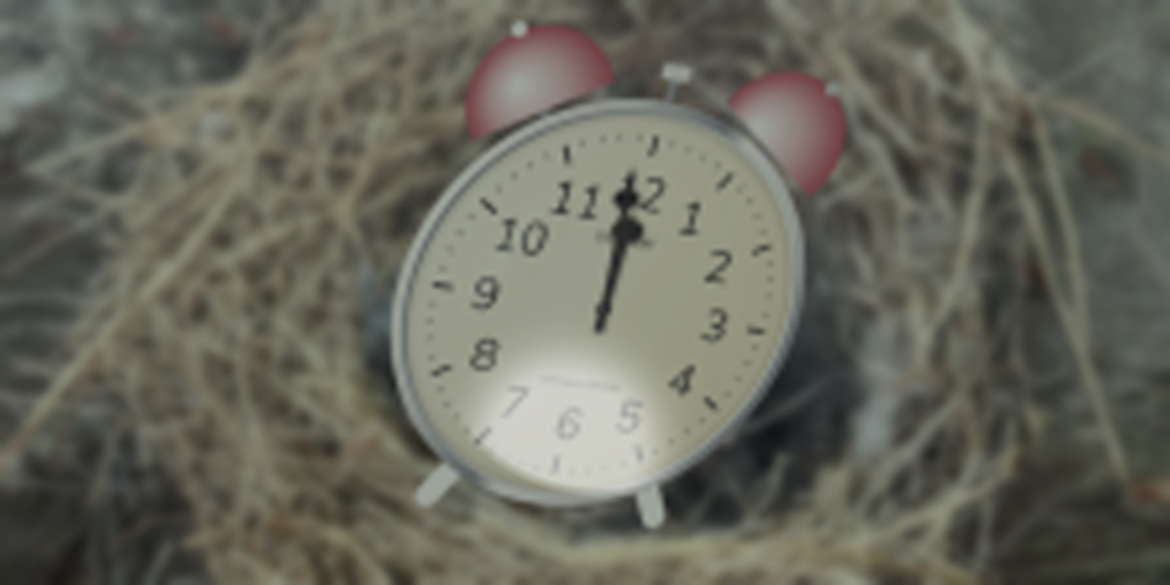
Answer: 11.59
